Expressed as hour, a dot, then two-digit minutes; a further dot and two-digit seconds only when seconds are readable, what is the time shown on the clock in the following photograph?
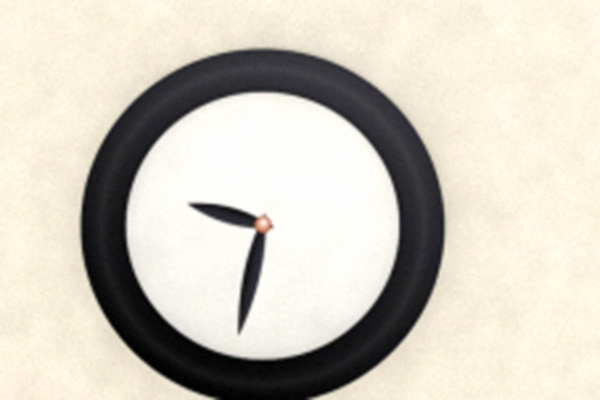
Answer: 9.32
